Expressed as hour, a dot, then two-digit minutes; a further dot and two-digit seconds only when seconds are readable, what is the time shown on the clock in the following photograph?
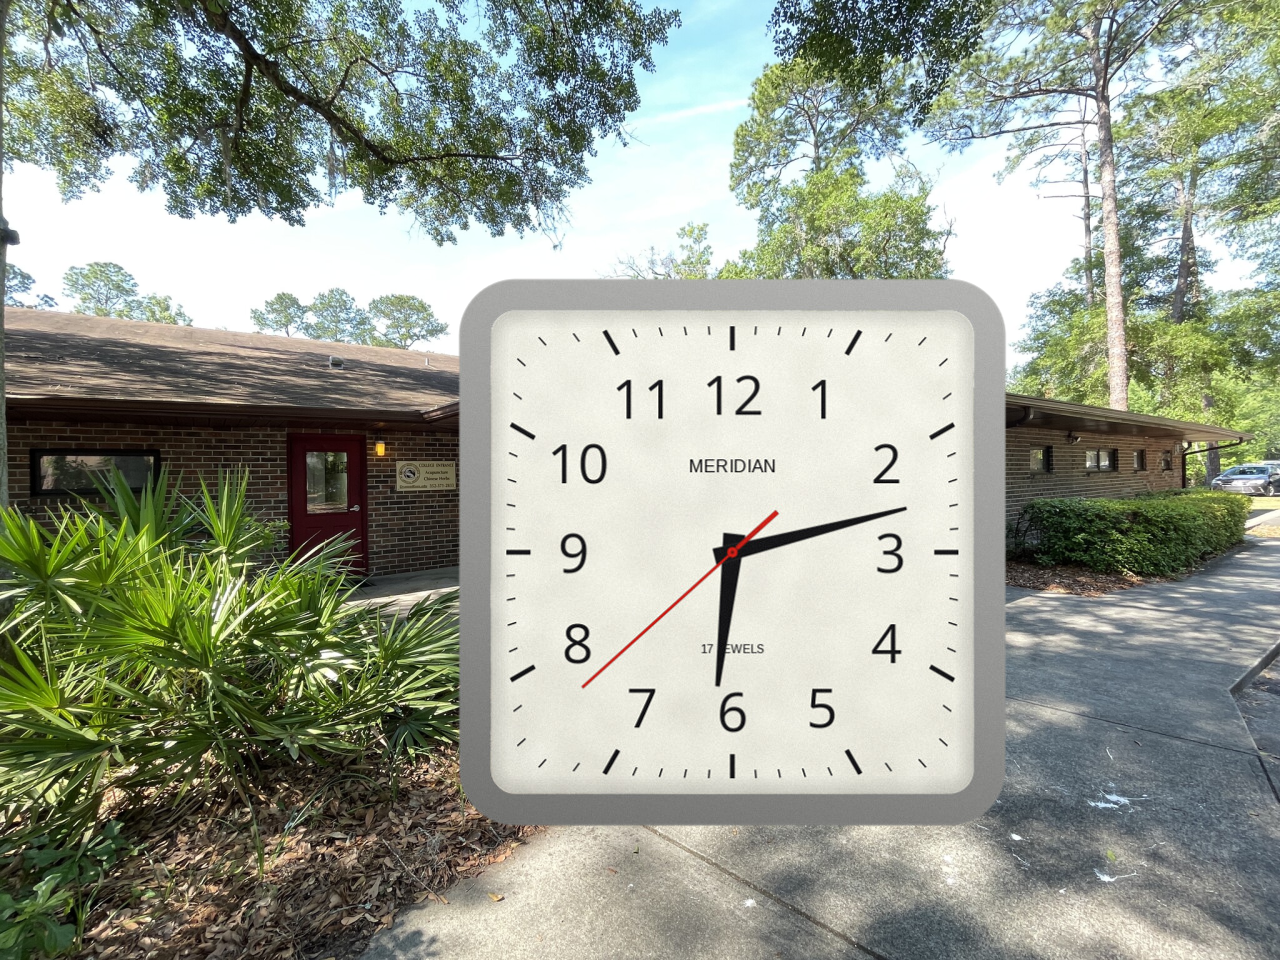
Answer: 6.12.38
